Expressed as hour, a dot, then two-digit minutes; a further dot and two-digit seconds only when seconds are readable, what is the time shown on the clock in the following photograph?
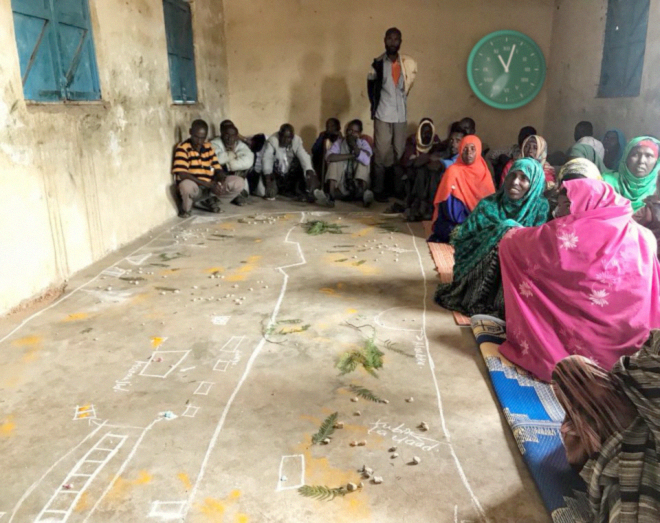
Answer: 11.03
